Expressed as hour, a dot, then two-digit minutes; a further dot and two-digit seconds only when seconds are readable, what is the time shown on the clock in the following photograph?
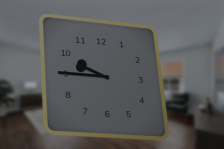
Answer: 9.45
